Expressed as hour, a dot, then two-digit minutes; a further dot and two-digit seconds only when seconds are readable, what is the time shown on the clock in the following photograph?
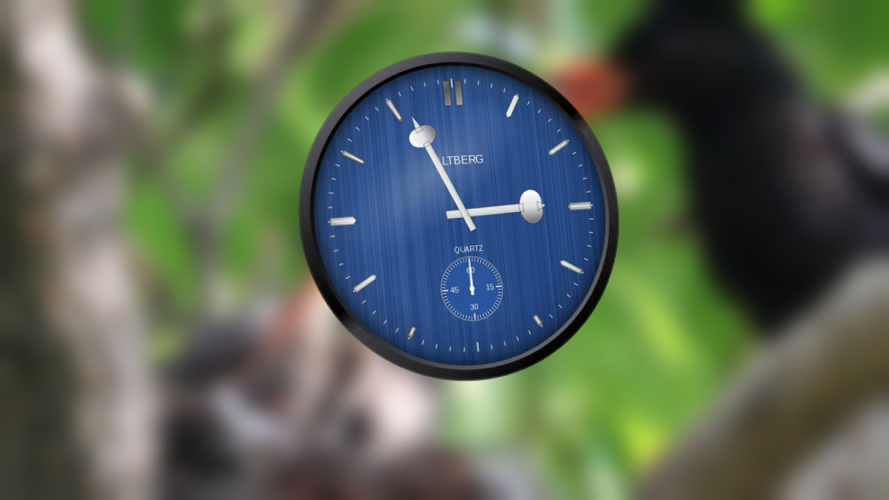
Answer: 2.56
